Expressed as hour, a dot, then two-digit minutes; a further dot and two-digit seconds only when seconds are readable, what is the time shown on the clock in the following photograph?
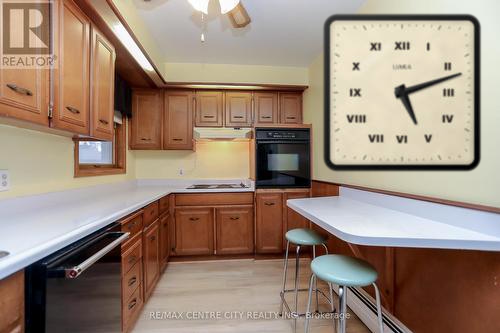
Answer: 5.12
